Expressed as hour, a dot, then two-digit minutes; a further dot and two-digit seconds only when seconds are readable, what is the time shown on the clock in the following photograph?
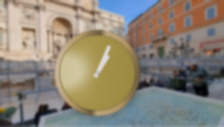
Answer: 1.04
